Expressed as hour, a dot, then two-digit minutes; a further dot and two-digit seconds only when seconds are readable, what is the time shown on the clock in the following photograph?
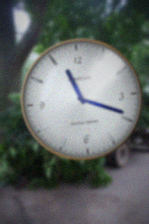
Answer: 11.19
